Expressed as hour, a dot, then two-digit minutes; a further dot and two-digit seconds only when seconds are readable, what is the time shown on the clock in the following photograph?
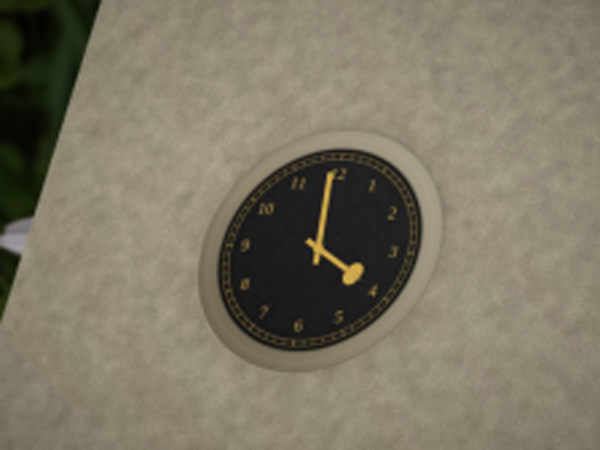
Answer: 3.59
